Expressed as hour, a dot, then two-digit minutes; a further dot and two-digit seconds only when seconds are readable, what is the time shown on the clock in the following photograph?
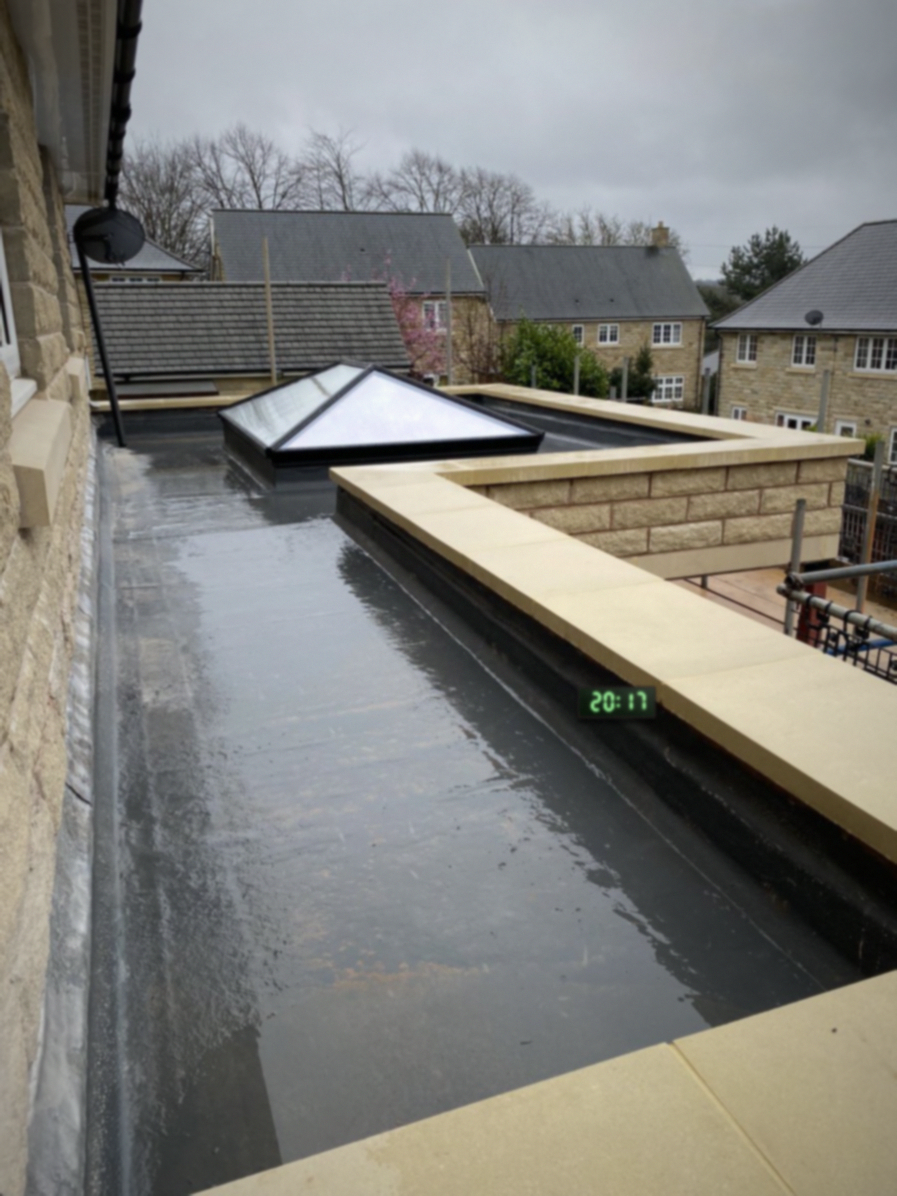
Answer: 20.17
